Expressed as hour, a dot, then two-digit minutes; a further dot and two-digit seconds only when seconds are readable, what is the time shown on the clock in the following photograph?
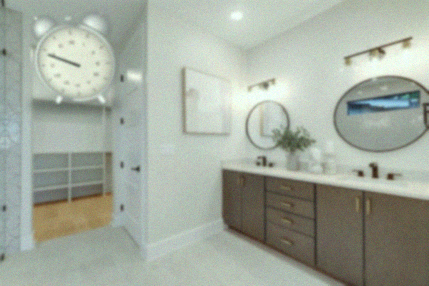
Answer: 9.49
